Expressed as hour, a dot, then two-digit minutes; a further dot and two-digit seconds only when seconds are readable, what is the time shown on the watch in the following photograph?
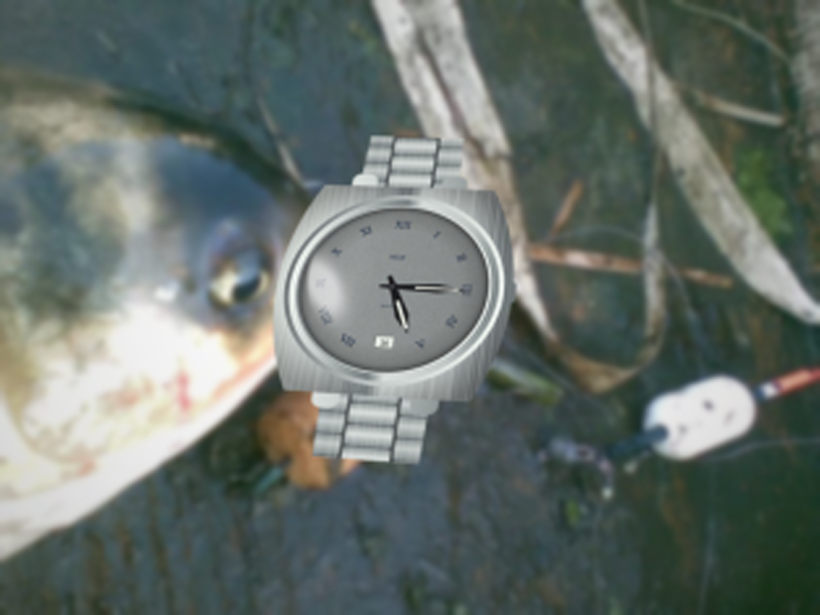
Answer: 5.15
